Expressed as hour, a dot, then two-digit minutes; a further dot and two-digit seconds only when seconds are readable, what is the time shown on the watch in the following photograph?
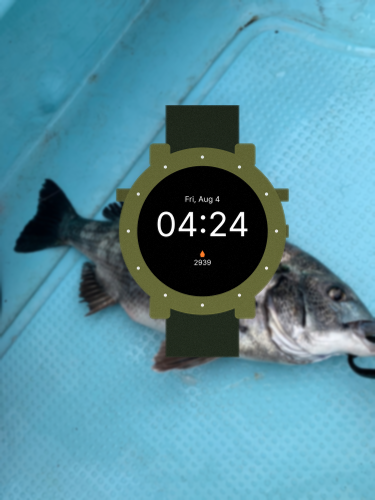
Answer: 4.24
